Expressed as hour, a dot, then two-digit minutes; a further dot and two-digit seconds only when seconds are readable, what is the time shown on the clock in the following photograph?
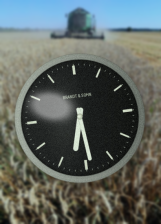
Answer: 6.29
